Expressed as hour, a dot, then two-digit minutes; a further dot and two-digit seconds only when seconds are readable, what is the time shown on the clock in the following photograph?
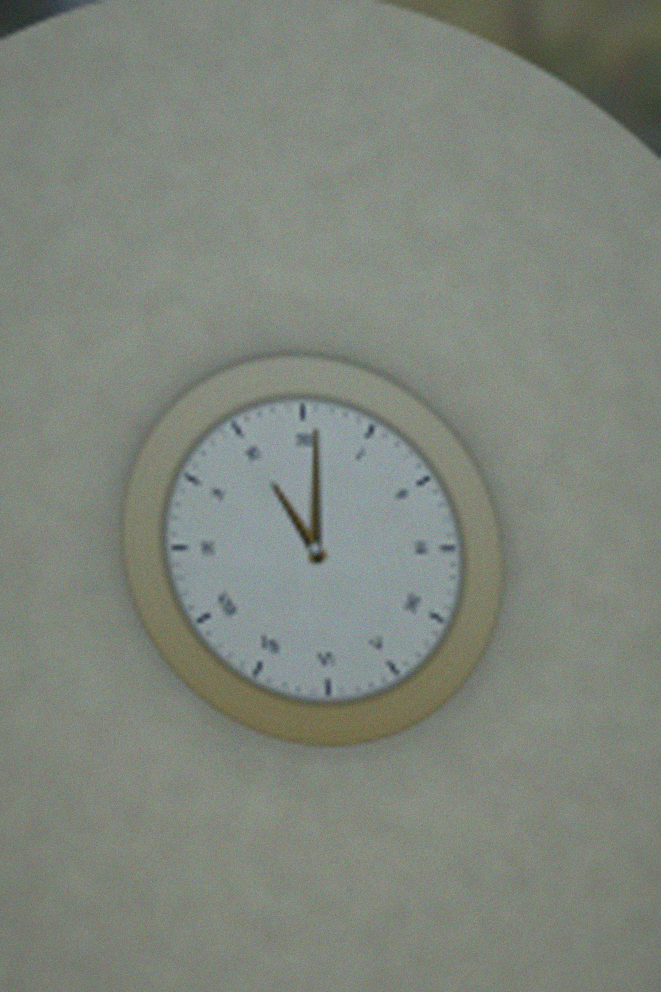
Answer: 11.01
